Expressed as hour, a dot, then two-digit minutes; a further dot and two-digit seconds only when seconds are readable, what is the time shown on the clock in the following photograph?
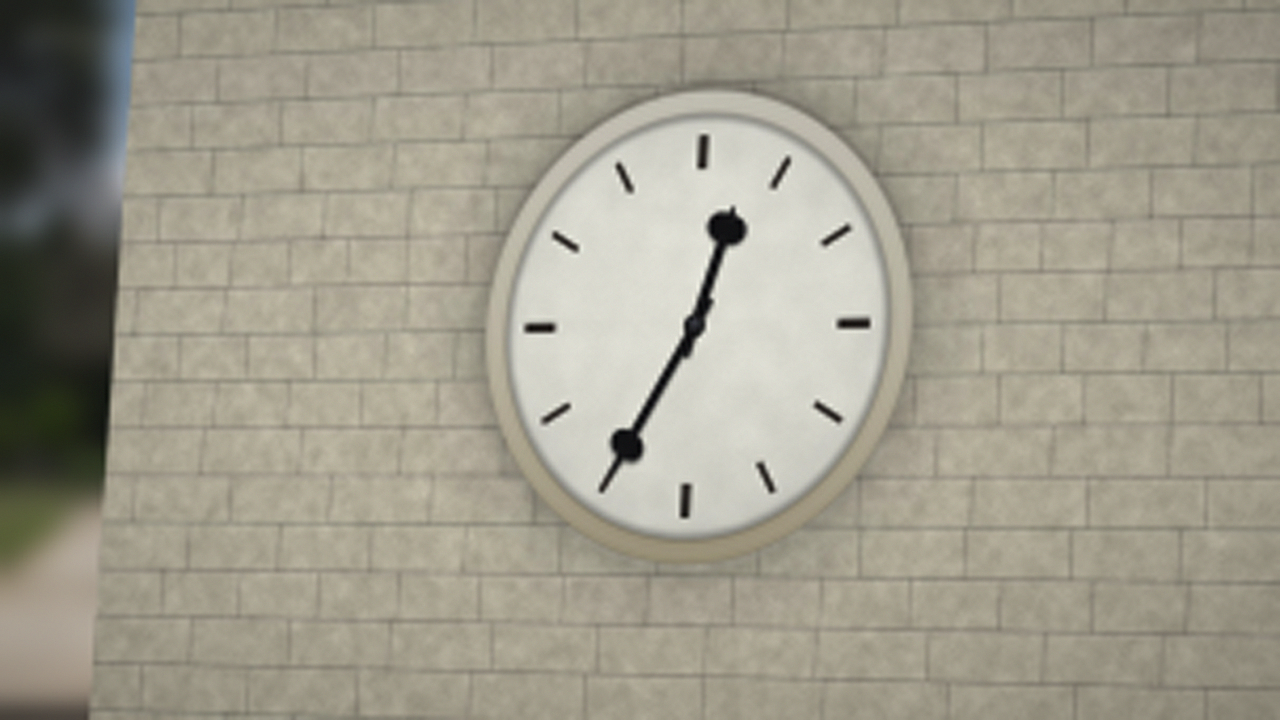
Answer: 12.35
